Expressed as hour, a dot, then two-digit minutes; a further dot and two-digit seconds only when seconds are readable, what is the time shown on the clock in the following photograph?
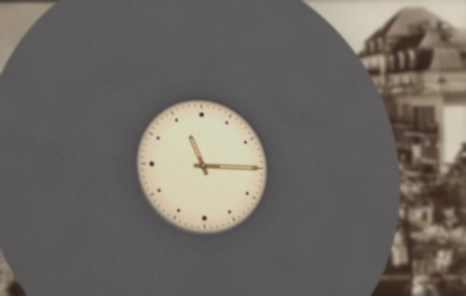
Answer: 11.15
